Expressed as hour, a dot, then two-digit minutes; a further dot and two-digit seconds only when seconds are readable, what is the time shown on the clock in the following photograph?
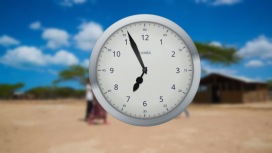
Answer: 6.56
